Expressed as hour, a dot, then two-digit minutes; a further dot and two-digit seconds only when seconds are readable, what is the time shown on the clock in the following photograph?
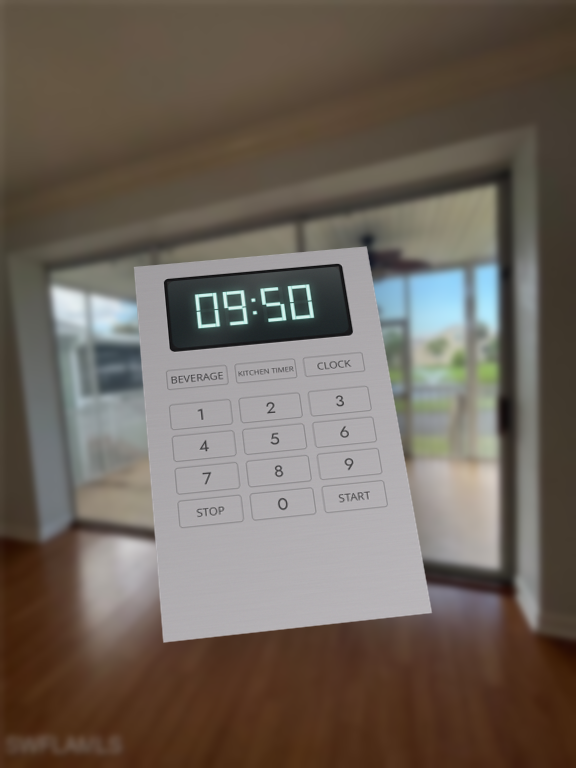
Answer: 9.50
